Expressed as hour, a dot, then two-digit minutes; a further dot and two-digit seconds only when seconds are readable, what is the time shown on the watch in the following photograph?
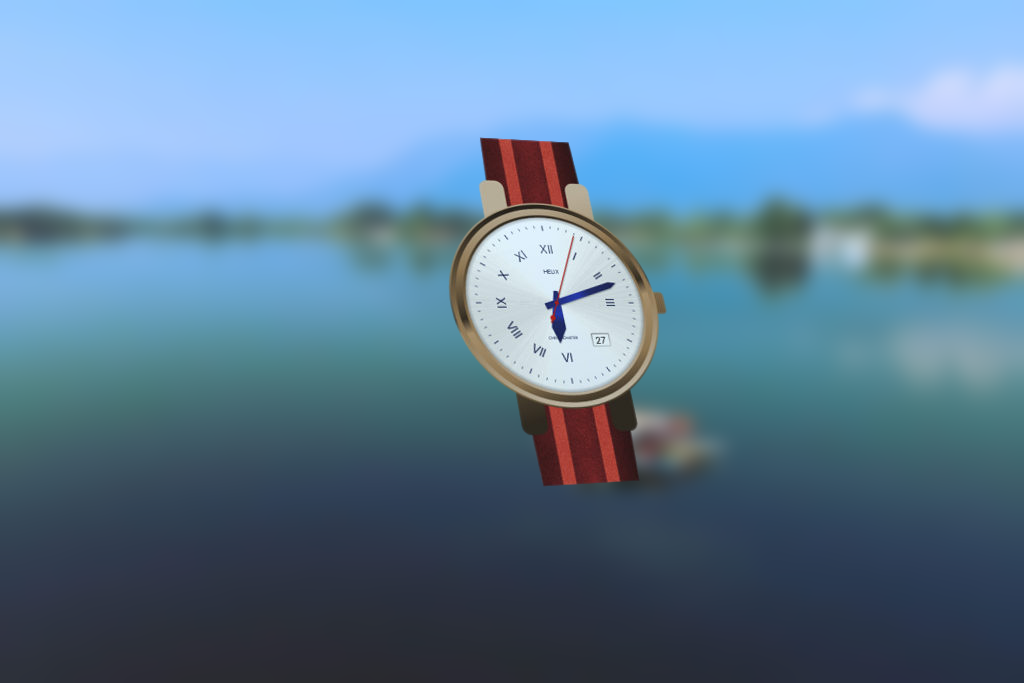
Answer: 6.12.04
